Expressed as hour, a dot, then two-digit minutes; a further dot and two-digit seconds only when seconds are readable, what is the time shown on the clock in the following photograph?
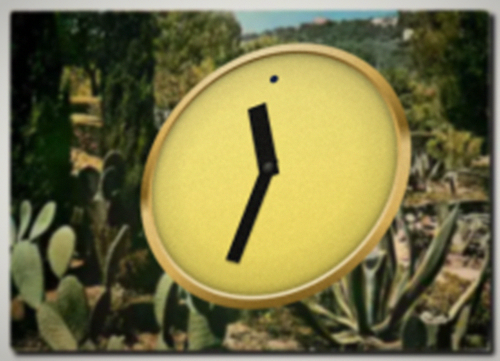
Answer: 11.33
